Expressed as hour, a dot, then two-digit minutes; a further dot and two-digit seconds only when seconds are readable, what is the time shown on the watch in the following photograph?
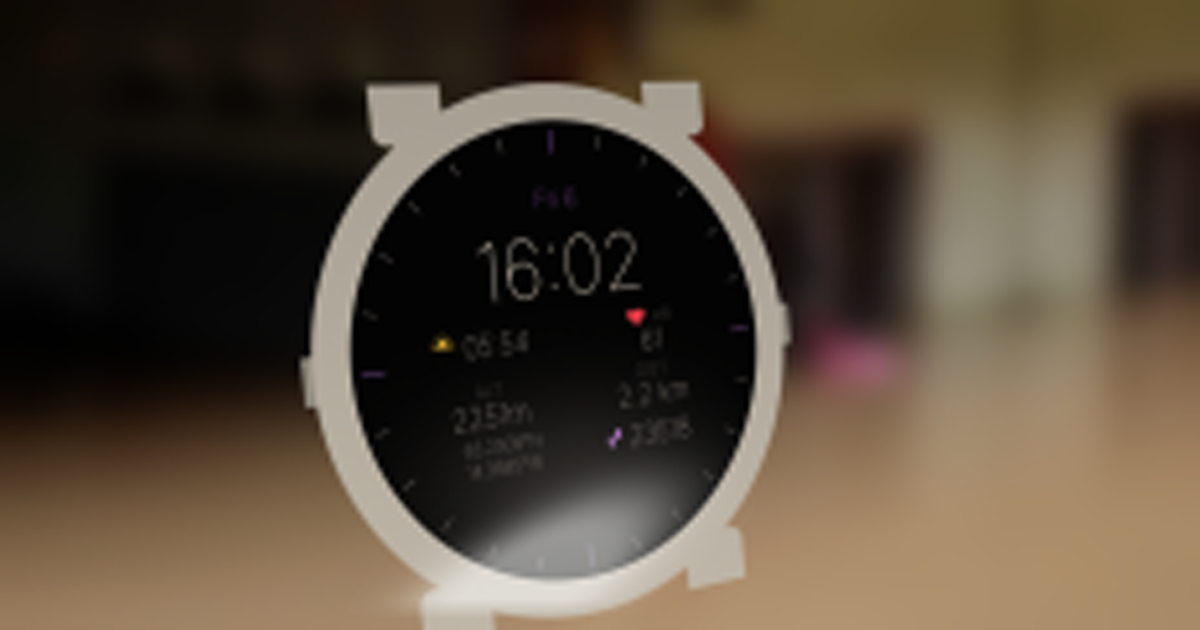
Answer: 16.02
